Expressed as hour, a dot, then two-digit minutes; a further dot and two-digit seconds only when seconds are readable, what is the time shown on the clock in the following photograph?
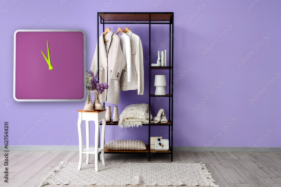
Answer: 10.59
